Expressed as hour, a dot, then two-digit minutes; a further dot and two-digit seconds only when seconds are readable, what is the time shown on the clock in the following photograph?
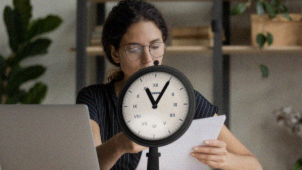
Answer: 11.05
